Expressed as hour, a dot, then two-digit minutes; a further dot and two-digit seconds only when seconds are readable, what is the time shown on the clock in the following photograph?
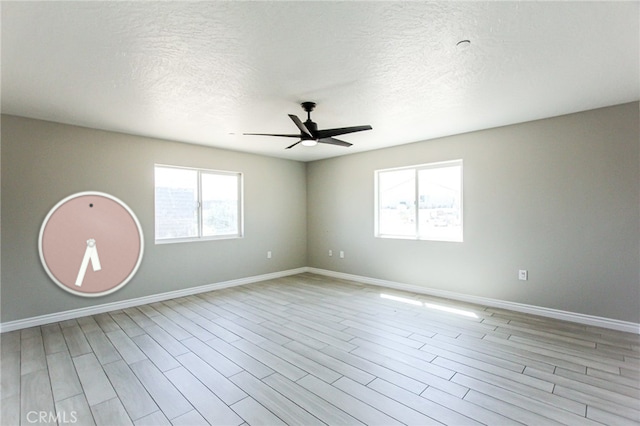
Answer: 5.33
